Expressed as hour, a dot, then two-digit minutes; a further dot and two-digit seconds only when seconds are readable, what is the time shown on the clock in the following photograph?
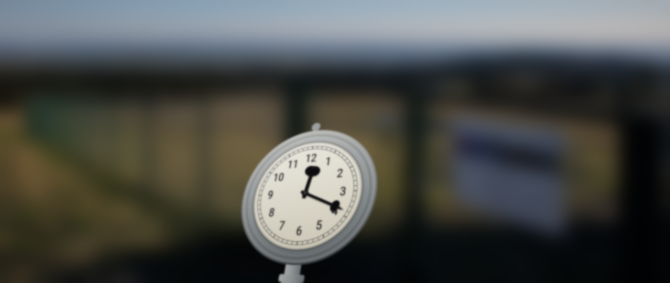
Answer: 12.19
